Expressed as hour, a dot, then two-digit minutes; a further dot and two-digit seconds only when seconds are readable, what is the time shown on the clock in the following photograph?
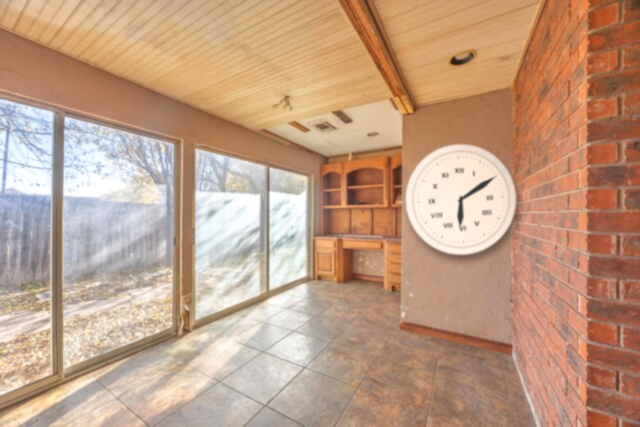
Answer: 6.10
